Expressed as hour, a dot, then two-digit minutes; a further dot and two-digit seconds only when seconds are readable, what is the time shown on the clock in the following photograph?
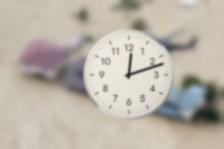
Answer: 12.12
